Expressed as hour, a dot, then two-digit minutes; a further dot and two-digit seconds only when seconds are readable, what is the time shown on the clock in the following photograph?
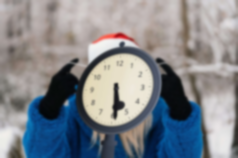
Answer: 5.29
